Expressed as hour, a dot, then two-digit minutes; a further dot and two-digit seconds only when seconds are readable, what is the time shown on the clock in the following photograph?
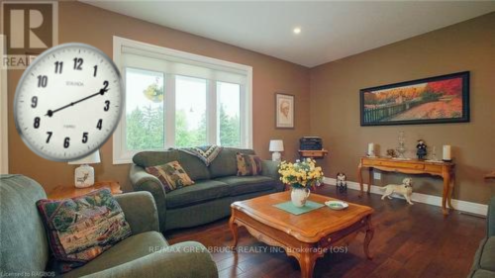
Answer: 8.11
